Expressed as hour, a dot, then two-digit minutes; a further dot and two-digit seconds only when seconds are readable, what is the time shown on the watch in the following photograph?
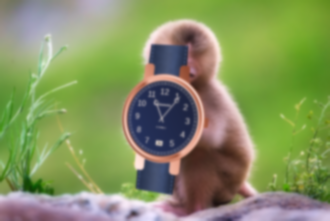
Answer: 11.06
